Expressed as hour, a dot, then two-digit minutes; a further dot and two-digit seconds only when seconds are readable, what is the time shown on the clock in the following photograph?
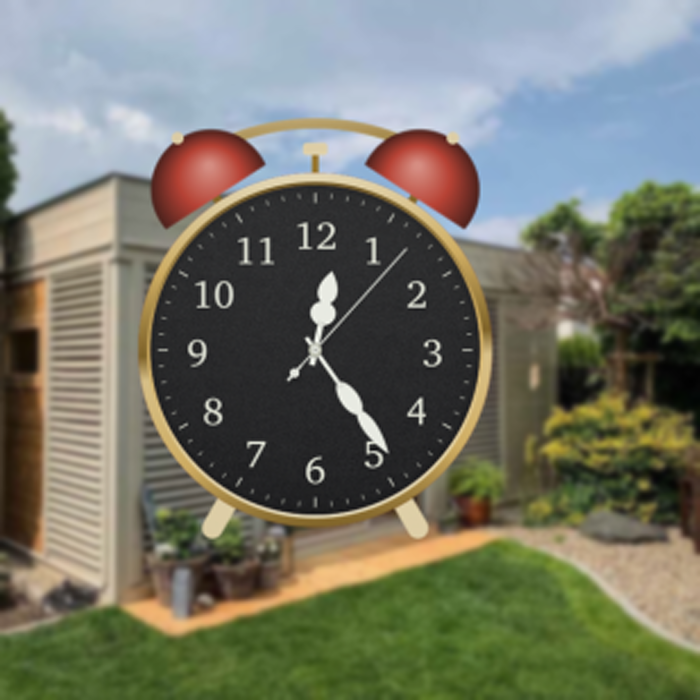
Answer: 12.24.07
